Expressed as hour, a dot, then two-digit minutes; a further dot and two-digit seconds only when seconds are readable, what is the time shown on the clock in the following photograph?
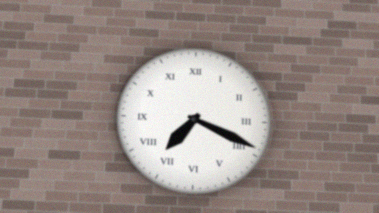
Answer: 7.19
